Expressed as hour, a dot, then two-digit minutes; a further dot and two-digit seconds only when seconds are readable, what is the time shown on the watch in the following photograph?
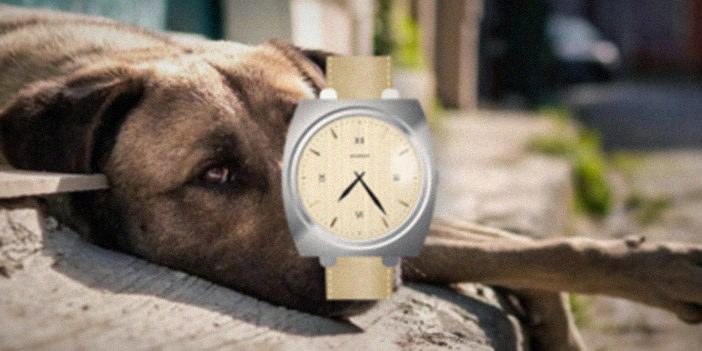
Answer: 7.24
